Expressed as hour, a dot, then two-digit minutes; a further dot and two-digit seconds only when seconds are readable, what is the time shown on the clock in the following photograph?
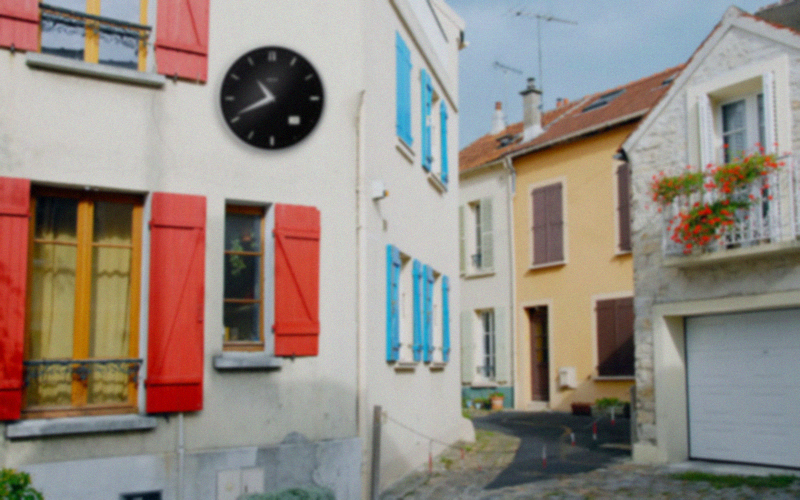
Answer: 10.41
